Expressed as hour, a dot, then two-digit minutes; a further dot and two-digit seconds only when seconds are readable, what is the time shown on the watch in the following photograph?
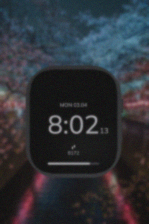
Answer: 8.02
